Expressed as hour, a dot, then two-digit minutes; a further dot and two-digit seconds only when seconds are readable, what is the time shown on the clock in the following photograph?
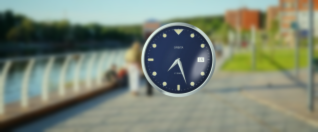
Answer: 7.27
